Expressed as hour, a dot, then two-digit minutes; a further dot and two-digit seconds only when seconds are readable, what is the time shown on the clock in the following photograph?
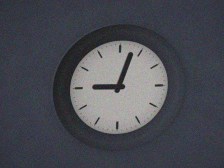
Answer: 9.03
